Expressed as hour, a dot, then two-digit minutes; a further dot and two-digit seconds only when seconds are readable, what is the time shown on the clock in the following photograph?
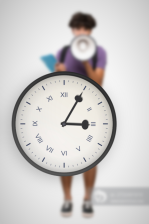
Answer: 3.05
